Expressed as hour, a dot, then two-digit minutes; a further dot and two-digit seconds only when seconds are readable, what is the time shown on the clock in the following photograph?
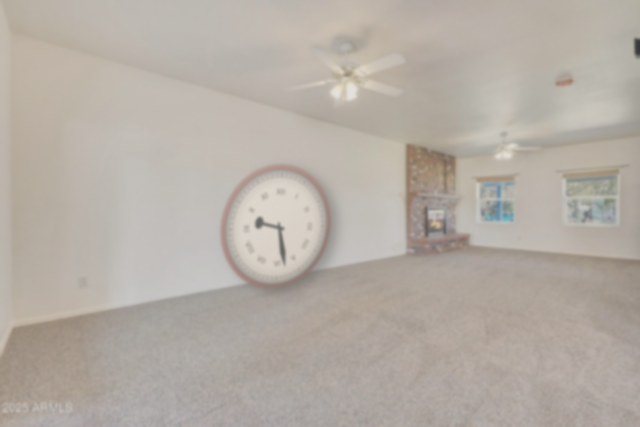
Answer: 9.28
